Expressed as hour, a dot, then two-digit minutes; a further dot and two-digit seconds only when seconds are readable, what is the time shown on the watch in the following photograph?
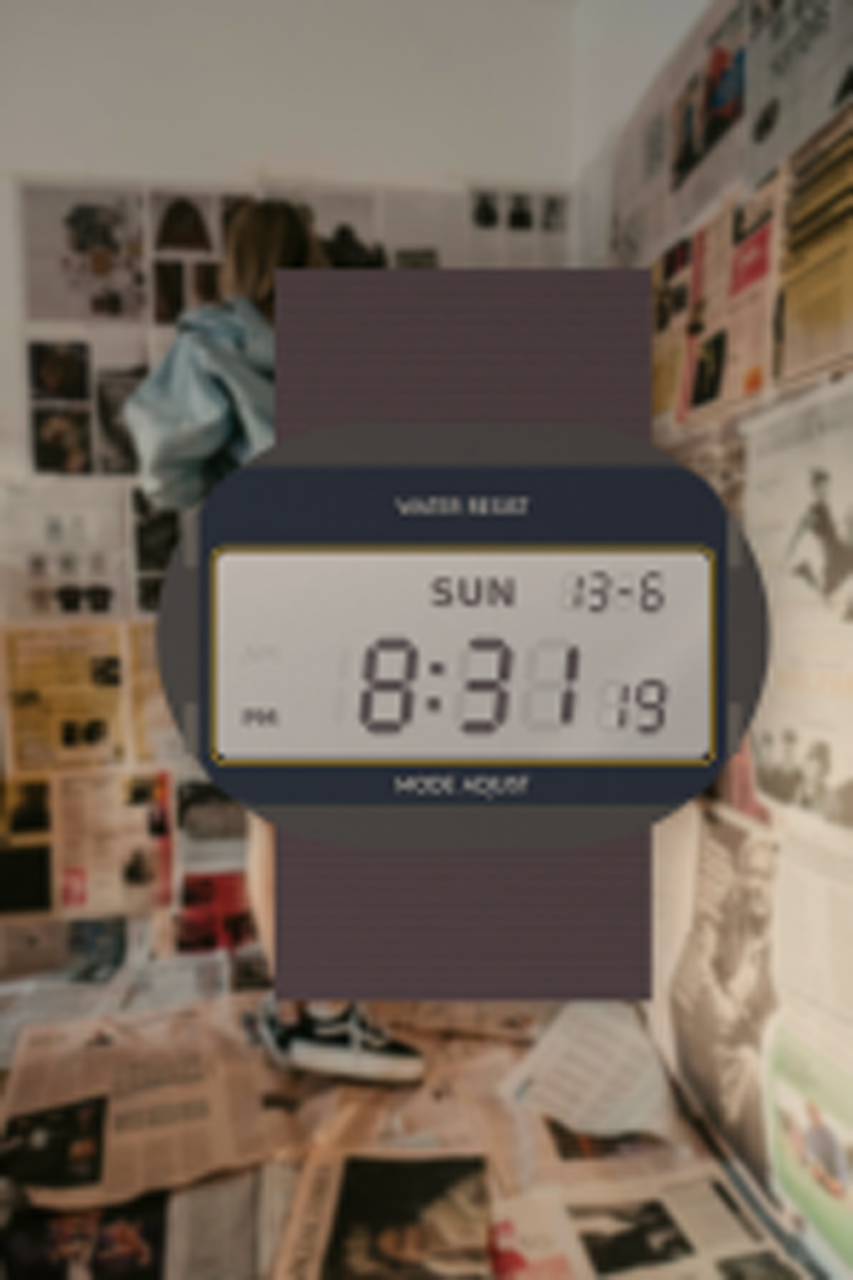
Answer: 8.31.19
